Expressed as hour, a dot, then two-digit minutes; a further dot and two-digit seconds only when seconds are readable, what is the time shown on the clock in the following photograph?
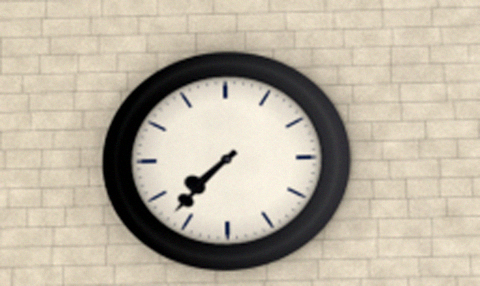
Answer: 7.37
